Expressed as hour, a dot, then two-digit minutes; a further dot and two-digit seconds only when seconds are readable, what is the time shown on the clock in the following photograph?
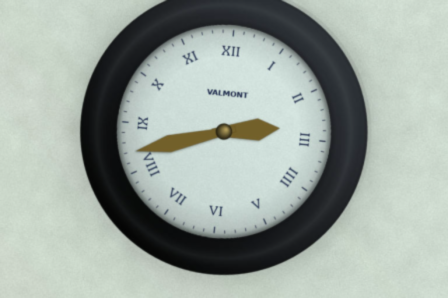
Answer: 2.42
